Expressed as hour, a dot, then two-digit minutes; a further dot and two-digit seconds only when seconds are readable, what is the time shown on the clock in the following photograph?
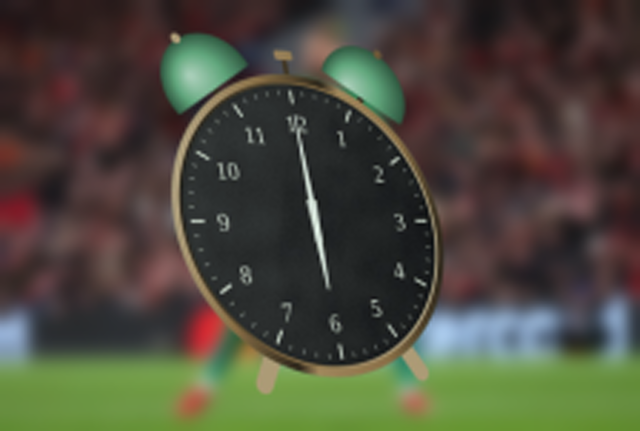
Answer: 6.00
